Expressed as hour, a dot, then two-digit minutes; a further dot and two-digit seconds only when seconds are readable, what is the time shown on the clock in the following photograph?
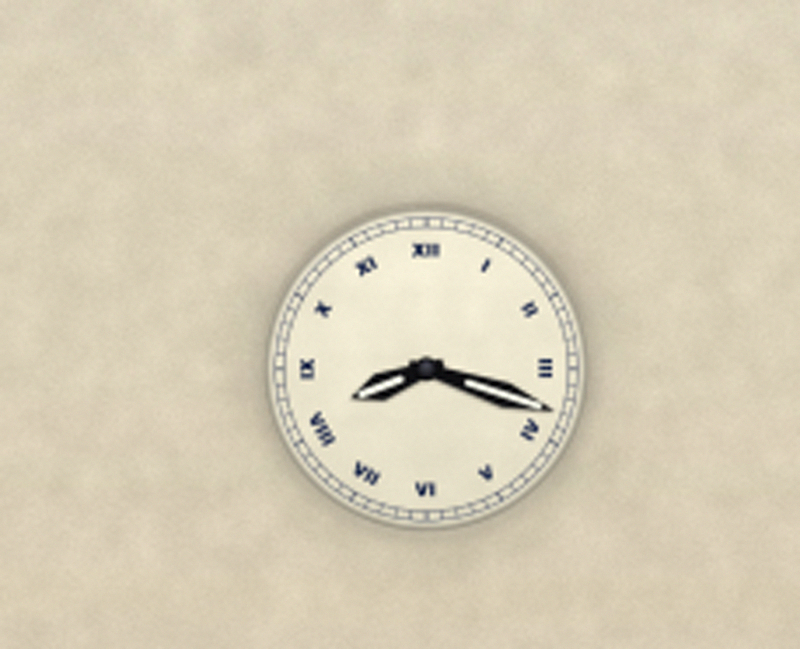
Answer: 8.18
